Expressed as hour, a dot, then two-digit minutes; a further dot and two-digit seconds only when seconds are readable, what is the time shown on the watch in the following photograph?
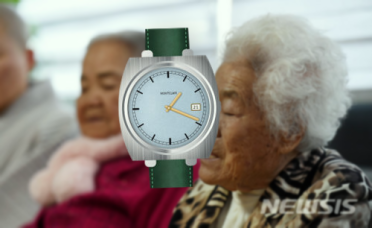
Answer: 1.19
